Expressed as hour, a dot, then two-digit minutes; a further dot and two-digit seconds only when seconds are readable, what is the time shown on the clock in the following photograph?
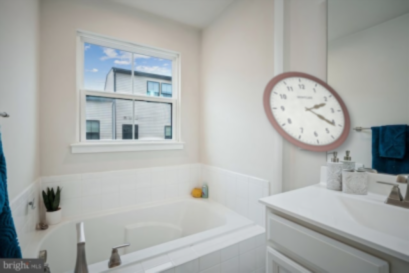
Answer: 2.21
